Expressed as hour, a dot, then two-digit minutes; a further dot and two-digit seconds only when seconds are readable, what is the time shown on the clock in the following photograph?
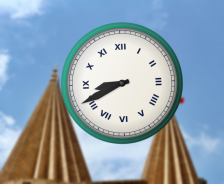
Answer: 8.41
